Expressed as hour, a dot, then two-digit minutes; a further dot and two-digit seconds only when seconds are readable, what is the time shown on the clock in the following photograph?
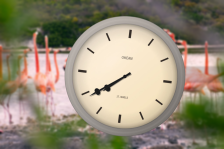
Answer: 7.39
